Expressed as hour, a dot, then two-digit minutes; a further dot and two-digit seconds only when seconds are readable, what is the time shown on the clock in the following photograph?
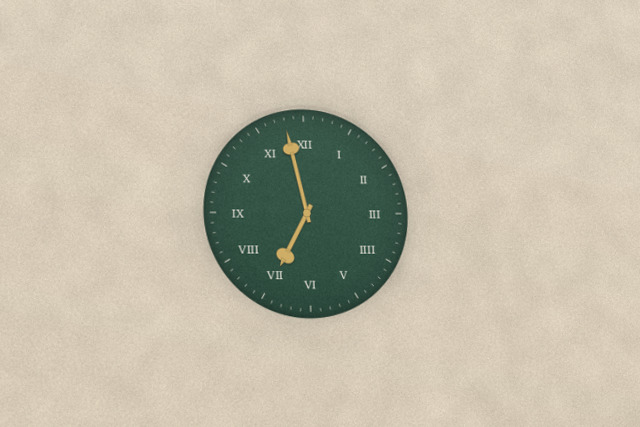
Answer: 6.58
